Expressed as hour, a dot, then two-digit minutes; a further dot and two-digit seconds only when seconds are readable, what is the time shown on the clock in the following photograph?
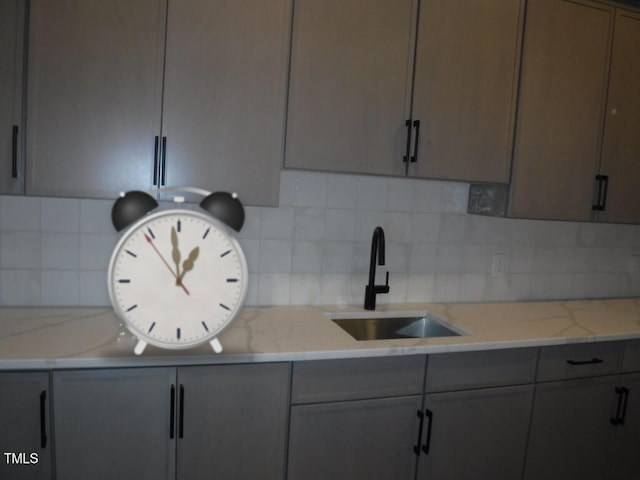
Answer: 12.58.54
